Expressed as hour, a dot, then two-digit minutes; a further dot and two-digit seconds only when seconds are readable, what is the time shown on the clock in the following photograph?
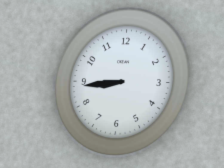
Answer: 8.44
